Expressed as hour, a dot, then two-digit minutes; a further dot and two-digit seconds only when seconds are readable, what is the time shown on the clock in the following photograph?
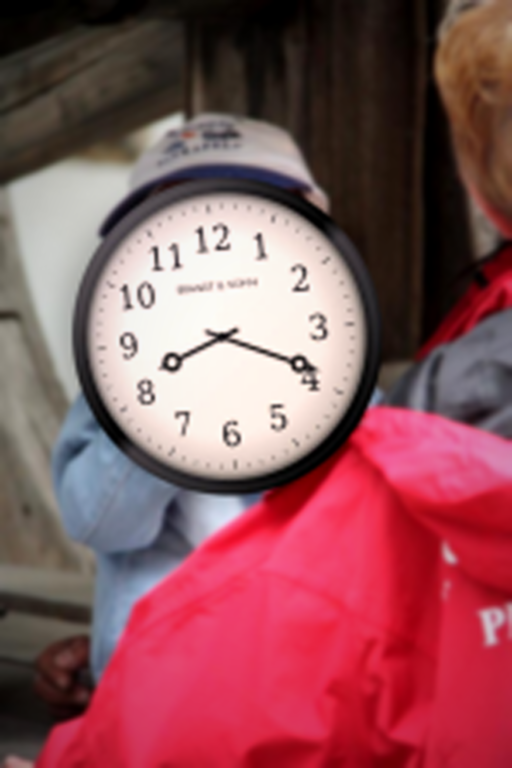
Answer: 8.19
